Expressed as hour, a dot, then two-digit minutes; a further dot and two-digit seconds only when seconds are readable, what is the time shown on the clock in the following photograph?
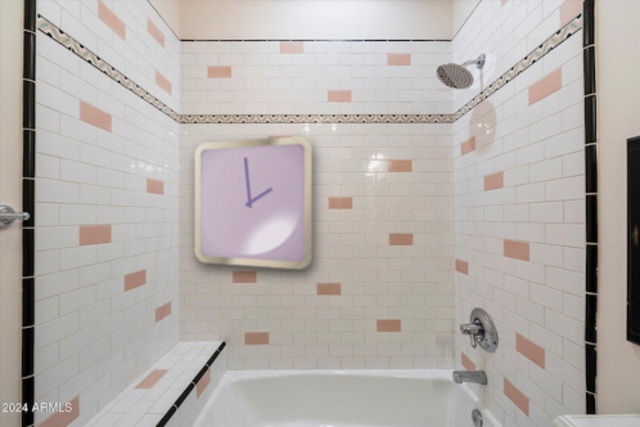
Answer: 1.59
